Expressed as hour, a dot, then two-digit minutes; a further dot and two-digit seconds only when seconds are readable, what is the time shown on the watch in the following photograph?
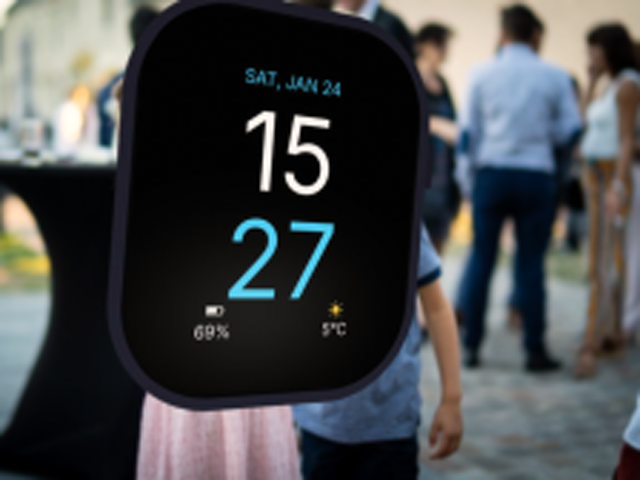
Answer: 15.27
